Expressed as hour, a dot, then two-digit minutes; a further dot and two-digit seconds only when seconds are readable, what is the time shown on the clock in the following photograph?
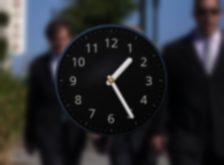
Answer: 1.25
